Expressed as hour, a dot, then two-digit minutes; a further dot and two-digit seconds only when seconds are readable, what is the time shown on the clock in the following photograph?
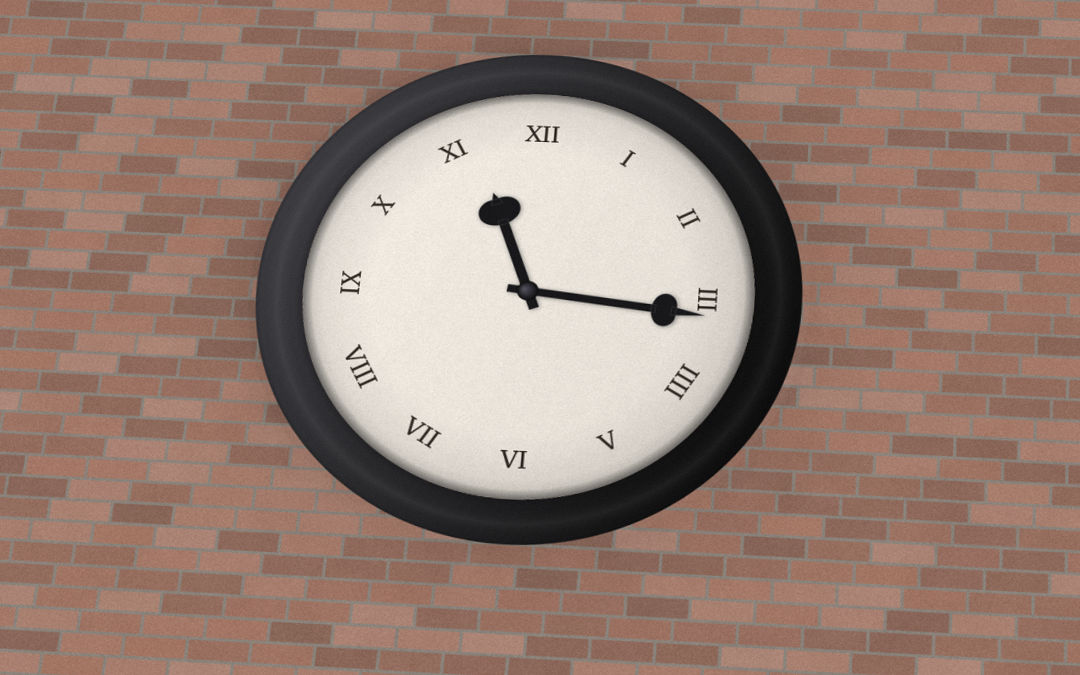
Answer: 11.16
